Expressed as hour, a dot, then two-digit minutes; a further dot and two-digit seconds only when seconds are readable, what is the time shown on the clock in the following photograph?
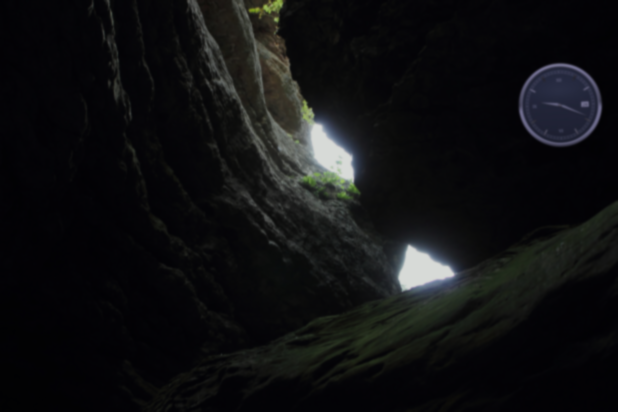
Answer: 9.19
